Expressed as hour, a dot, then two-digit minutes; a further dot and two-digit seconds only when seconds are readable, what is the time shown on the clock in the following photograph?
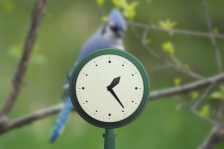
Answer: 1.24
